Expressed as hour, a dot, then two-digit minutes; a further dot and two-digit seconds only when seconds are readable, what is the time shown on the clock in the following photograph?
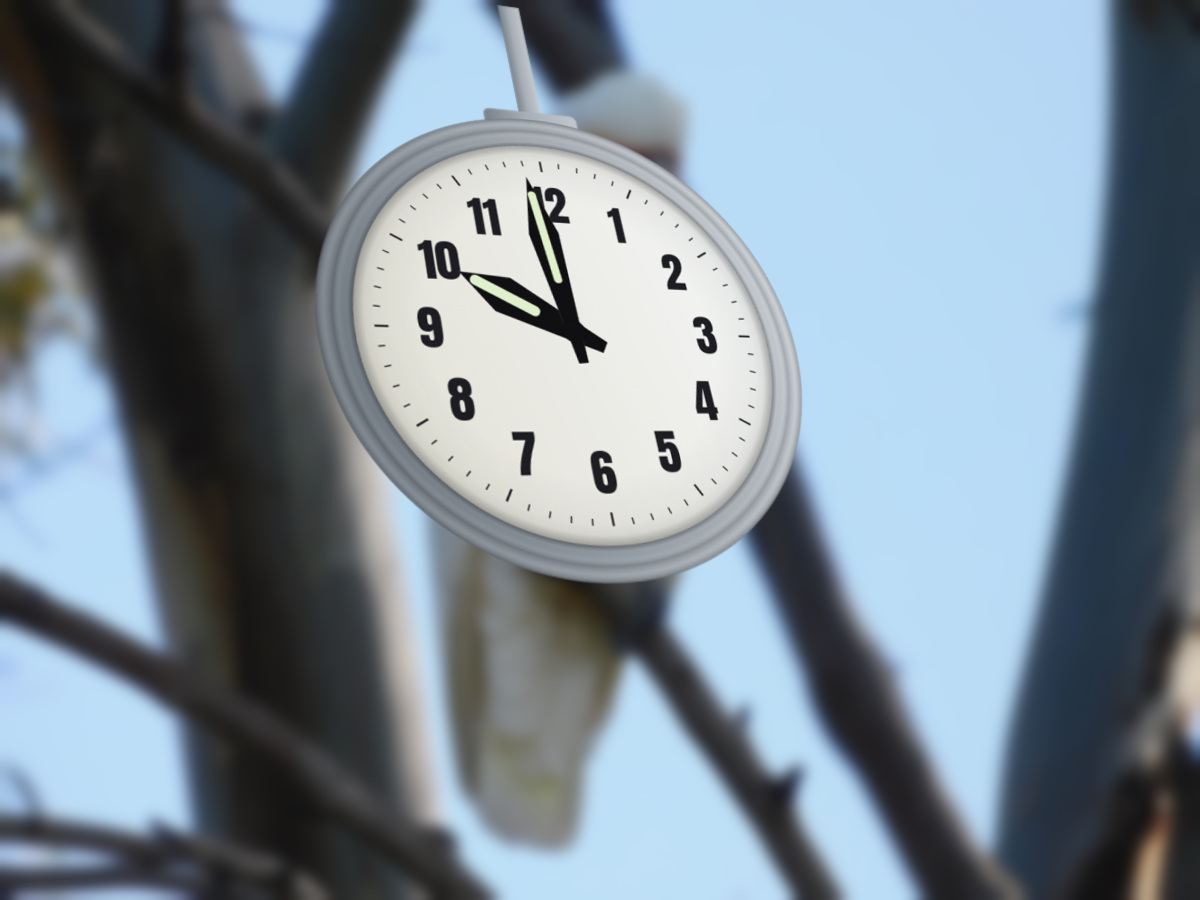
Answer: 9.59
